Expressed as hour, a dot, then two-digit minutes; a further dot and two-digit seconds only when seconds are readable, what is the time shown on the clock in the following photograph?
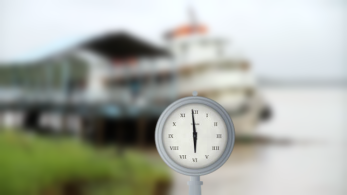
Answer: 5.59
